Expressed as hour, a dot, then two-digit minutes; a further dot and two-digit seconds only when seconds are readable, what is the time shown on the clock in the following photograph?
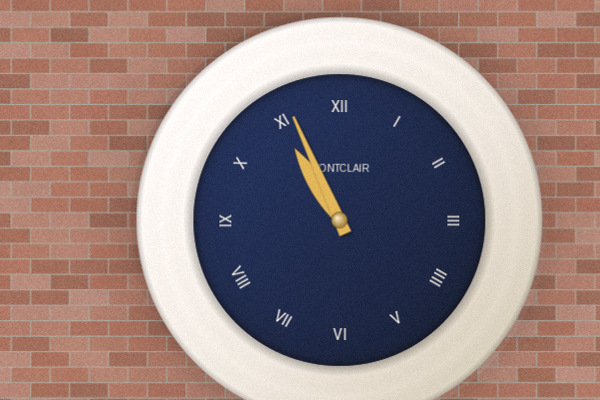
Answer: 10.56
